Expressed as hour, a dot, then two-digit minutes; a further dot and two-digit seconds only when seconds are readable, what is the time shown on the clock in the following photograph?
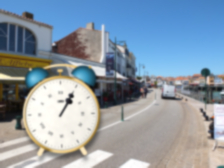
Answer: 1.05
